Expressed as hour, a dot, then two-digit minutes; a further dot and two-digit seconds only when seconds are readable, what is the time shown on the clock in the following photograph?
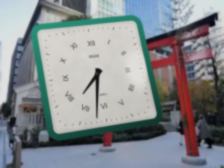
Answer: 7.32
